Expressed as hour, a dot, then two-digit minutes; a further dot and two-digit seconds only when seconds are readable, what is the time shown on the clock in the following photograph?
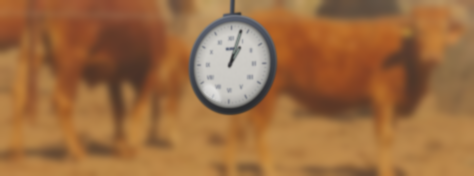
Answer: 1.03
